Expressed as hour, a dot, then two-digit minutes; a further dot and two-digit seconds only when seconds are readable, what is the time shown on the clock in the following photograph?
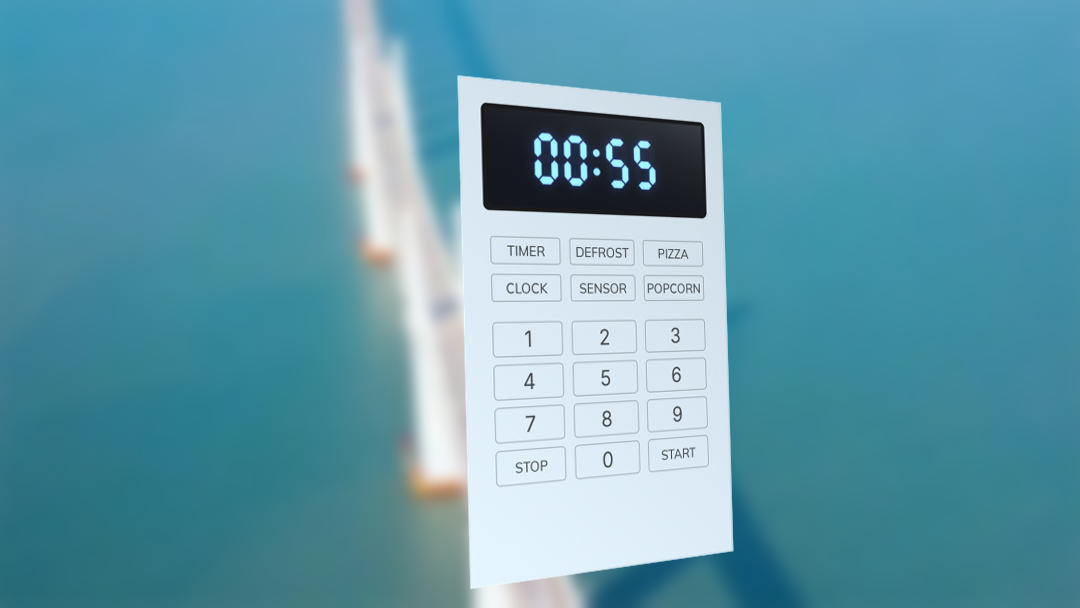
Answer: 0.55
